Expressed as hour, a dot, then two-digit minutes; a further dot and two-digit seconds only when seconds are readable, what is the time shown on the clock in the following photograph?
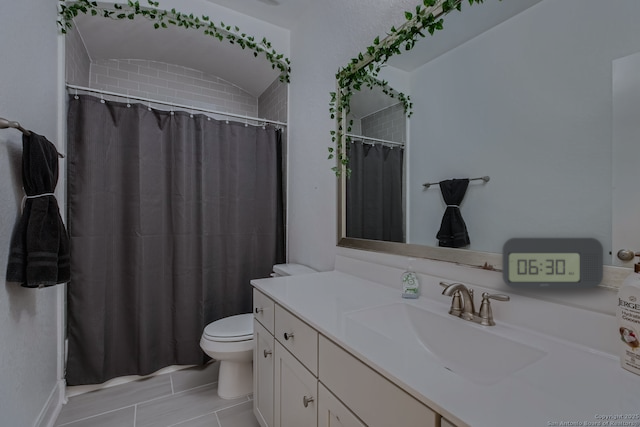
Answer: 6.30
